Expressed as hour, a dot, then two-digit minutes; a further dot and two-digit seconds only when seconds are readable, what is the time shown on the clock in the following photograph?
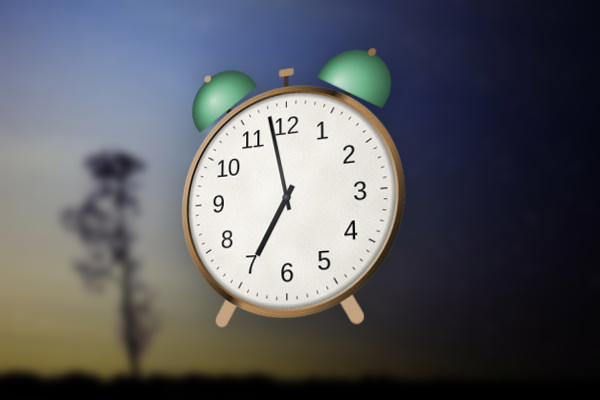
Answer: 6.58
